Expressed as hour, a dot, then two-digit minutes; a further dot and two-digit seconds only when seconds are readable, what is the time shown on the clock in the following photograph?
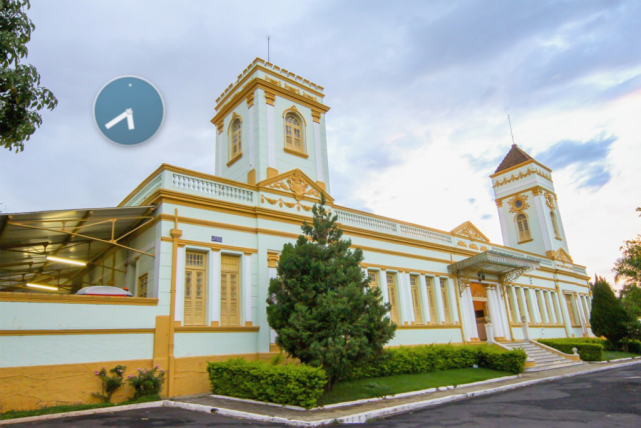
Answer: 5.39
